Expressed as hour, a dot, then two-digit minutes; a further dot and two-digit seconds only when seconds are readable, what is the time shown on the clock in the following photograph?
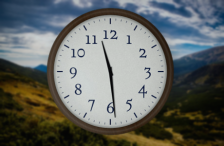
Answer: 11.29
